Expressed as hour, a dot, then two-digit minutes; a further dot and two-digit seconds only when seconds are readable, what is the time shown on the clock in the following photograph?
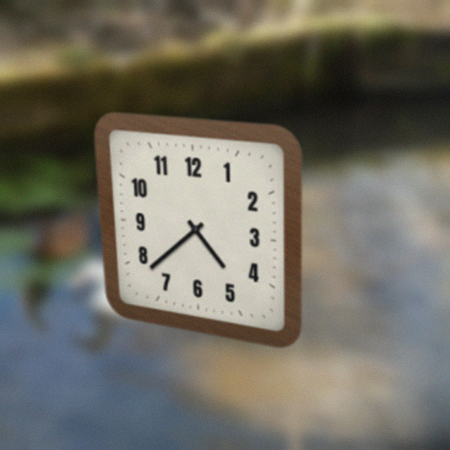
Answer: 4.38
